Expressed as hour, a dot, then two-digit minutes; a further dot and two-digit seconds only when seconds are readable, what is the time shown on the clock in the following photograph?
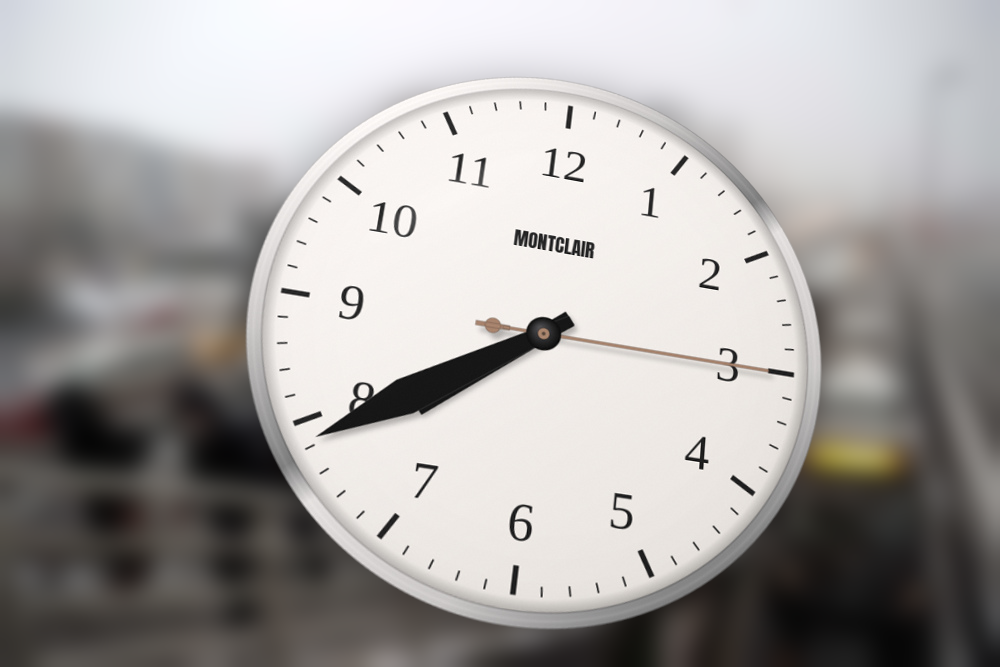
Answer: 7.39.15
